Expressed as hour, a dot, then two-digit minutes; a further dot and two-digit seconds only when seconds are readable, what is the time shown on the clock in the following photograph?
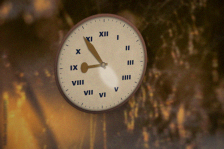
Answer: 8.54
